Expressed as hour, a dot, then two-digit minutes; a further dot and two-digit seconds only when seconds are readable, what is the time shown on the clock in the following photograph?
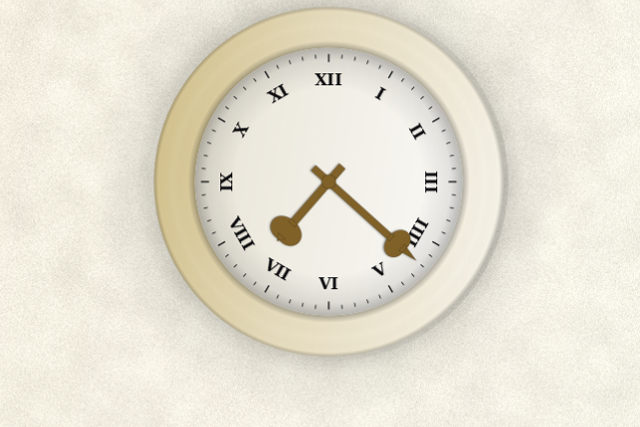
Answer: 7.22
